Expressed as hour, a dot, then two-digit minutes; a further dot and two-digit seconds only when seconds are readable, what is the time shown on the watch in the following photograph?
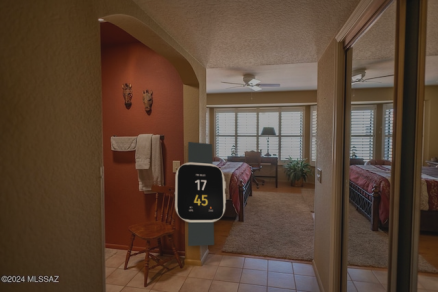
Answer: 17.45
